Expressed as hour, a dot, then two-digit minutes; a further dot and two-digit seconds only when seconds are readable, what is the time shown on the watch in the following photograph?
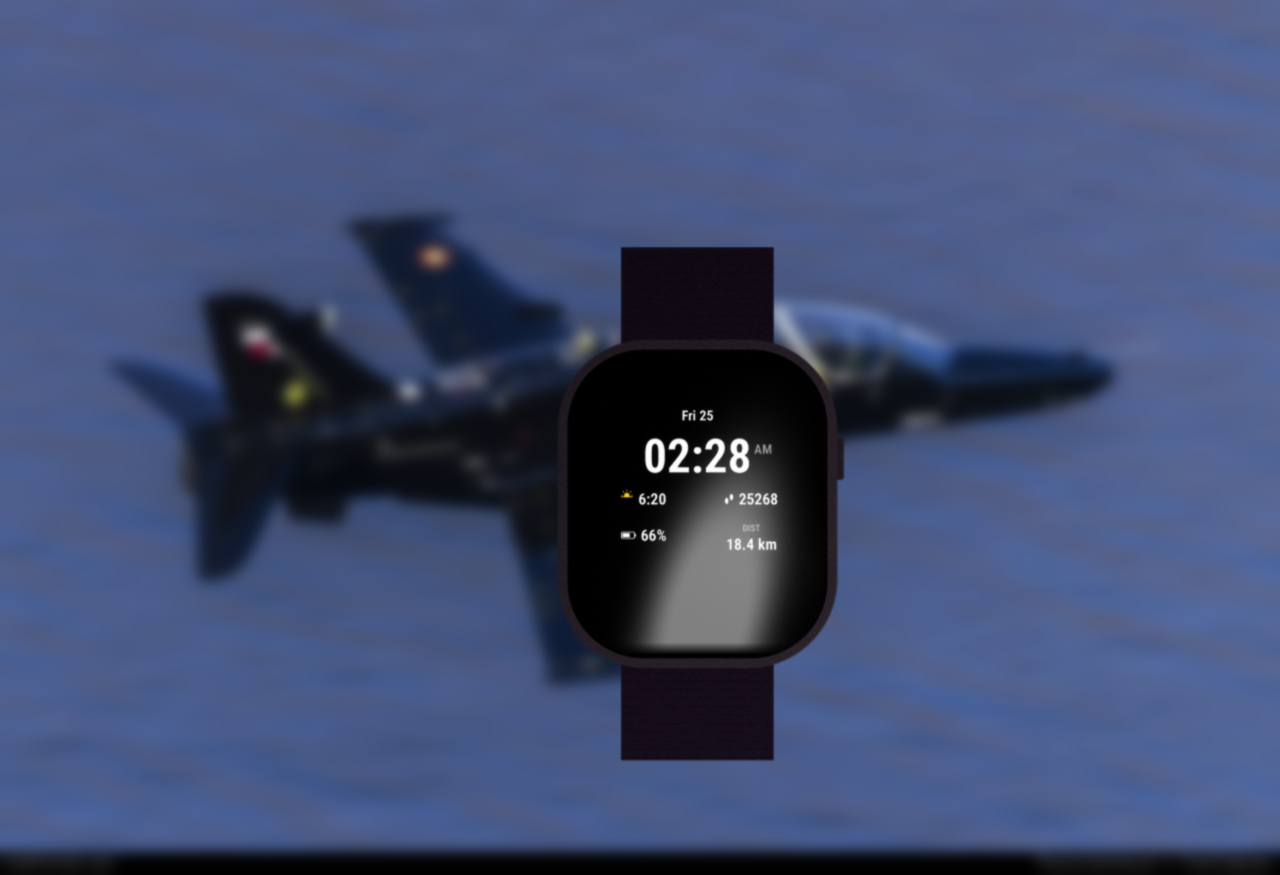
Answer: 2.28
